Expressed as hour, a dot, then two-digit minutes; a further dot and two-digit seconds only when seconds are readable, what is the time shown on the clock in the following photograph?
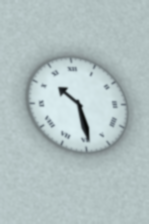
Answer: 10.29
